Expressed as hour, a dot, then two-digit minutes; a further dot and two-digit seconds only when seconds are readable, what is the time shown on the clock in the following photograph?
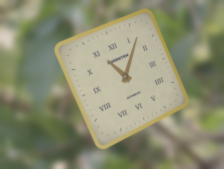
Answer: 11.07
